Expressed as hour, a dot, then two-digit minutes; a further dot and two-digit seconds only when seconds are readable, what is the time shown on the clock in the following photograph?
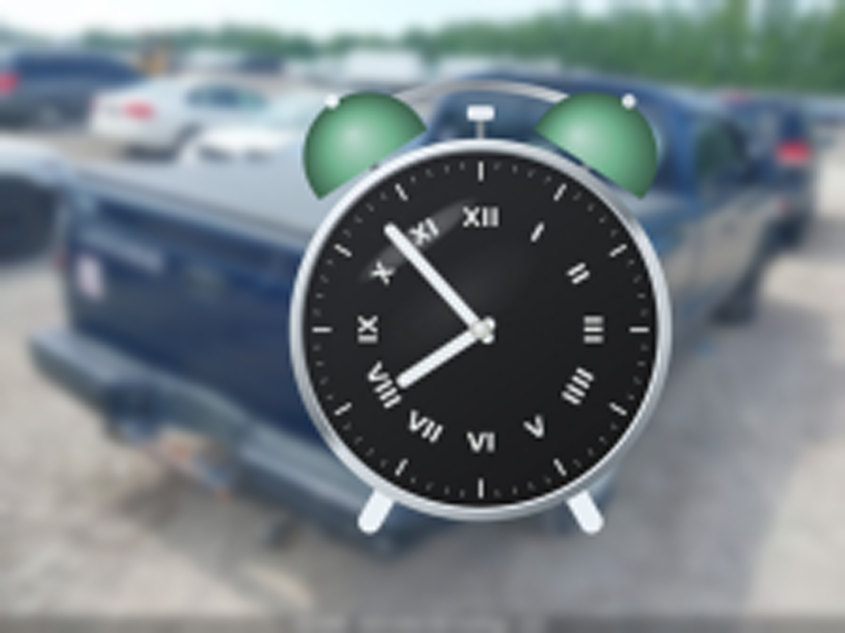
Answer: 7.53
